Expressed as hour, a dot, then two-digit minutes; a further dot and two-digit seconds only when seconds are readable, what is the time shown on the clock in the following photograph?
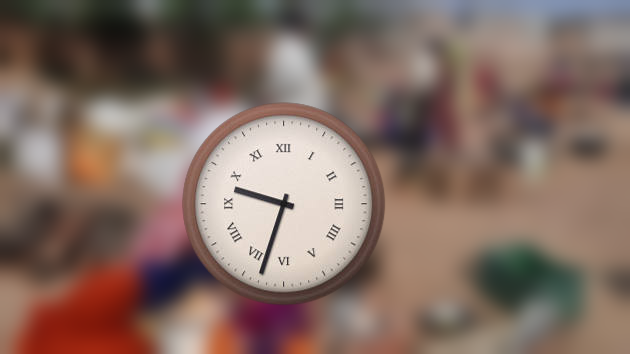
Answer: 9.33
